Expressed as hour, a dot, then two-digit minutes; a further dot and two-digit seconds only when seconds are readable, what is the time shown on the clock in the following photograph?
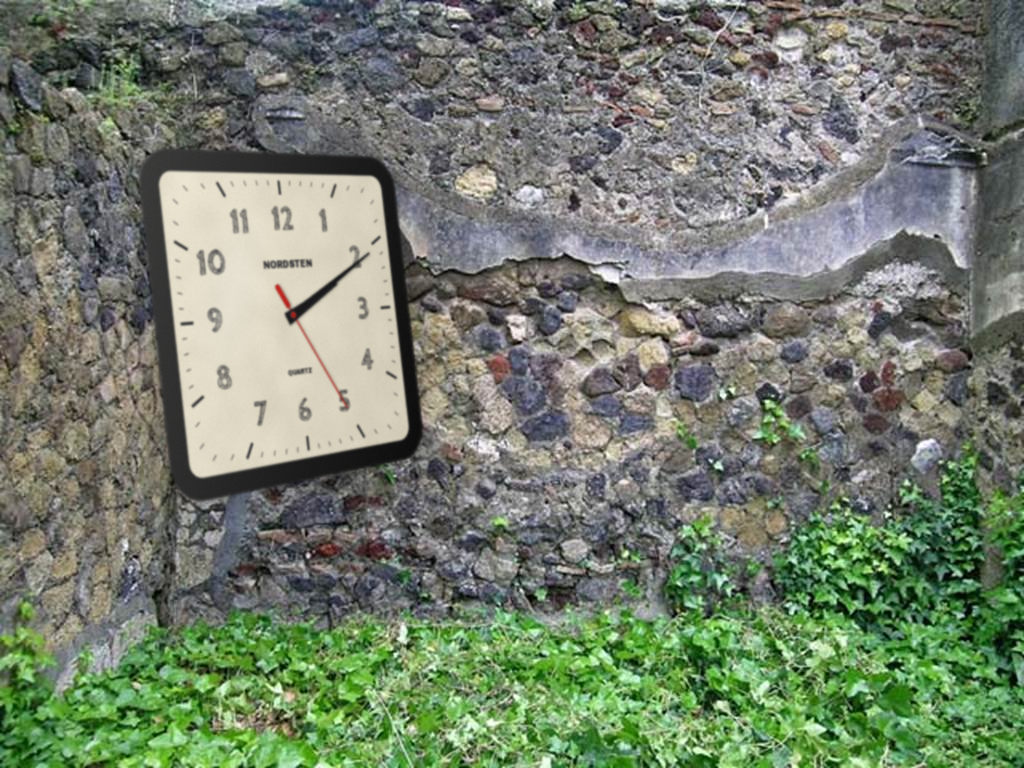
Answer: 2.10.25
